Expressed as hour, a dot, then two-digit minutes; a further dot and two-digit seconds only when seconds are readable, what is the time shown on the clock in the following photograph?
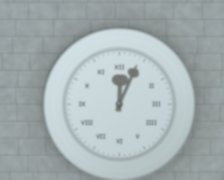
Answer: 12.04
